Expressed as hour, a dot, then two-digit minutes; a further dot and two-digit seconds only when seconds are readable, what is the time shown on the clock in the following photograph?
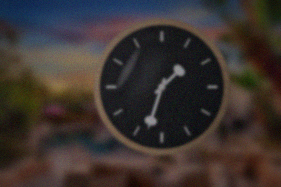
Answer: 1.33
